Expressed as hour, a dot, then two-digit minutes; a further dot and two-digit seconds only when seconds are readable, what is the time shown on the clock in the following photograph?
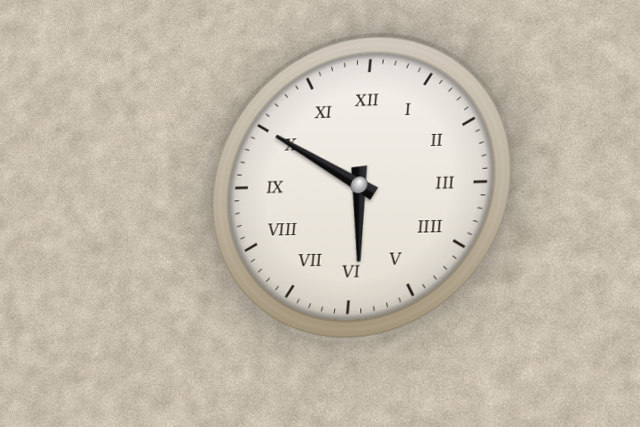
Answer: 5.50
